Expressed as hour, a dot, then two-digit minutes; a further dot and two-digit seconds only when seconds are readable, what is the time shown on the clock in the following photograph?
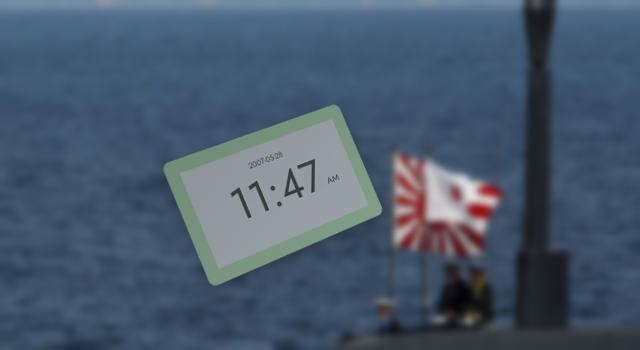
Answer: 11.47
